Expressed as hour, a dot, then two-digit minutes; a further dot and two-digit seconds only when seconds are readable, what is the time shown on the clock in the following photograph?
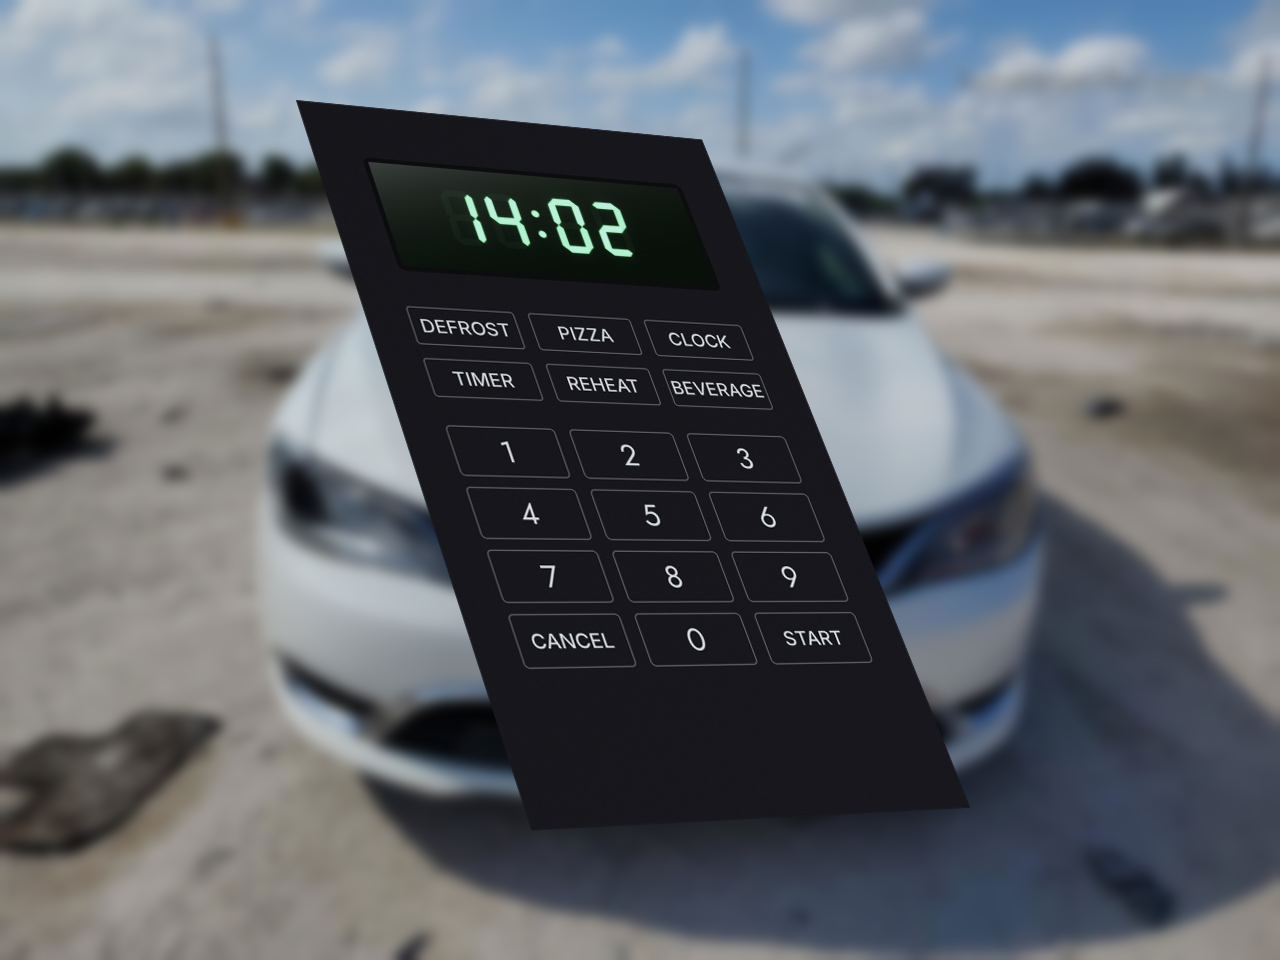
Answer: 14.02
